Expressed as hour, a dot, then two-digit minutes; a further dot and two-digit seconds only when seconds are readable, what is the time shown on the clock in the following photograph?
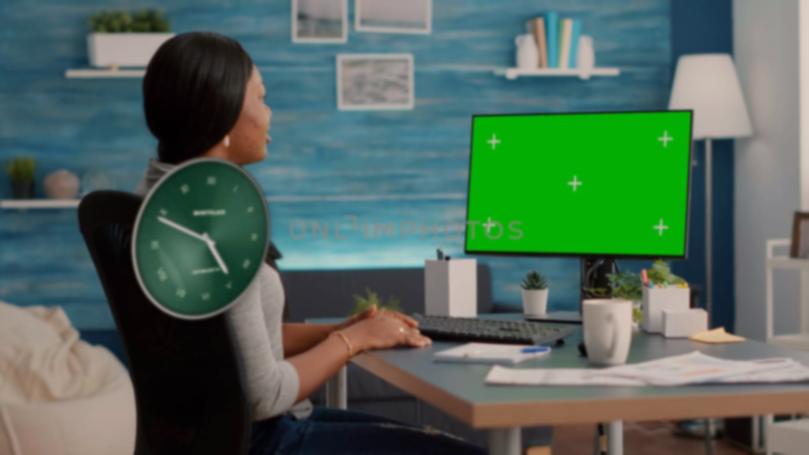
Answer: 4.49
